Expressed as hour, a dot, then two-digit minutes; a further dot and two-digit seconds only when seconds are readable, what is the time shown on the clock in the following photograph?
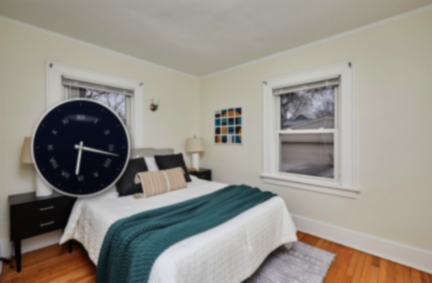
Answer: 6.17
